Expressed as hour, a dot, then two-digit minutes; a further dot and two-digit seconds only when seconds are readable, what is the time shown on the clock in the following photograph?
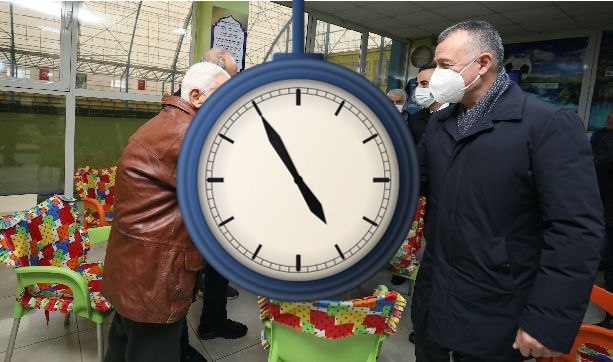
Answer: 4.55
